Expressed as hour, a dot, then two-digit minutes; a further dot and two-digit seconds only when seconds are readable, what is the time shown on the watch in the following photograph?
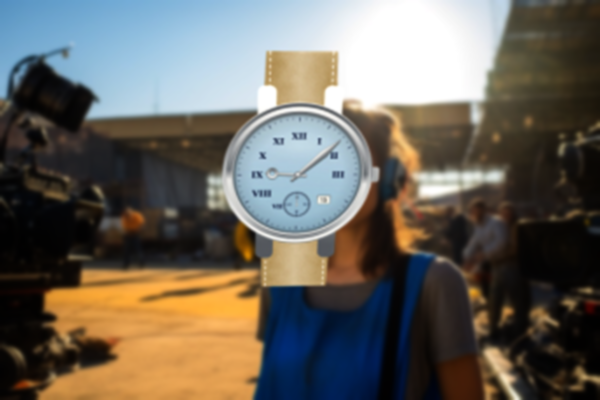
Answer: 9.08
